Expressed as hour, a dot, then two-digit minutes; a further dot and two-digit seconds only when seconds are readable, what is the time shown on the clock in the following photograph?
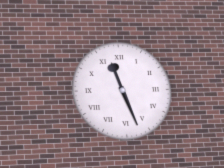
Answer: 11.27
